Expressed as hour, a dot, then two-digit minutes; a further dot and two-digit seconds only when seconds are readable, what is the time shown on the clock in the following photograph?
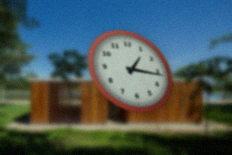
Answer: 1.16
